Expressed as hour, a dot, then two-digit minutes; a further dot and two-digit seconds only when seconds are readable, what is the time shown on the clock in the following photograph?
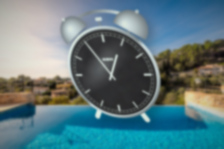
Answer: 12.55
